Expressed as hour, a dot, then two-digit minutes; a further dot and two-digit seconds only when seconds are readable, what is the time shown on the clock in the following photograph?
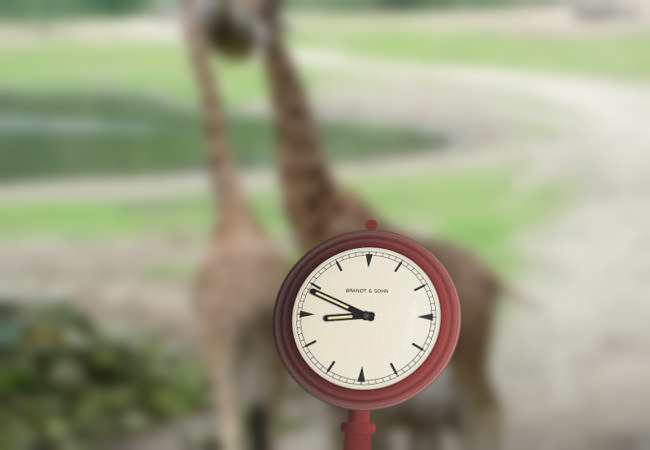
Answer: 8.49
